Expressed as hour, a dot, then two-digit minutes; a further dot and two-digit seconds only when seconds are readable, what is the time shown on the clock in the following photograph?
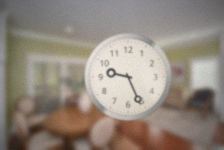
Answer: 9.26
